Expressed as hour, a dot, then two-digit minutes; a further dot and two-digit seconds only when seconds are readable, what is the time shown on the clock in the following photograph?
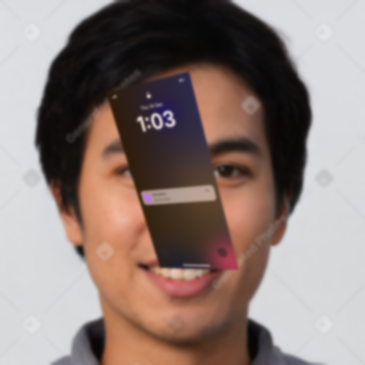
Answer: 1.03
